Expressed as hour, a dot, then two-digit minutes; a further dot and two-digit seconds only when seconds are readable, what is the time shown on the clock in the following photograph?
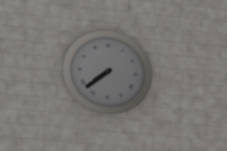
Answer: 7.38
